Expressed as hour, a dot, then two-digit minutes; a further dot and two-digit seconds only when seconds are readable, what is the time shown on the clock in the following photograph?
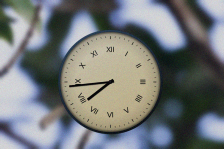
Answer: 7.44
